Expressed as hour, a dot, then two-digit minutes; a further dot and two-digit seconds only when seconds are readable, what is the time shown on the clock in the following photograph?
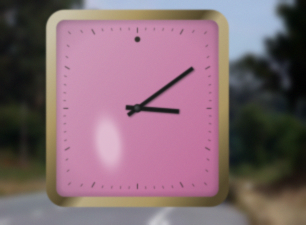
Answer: 3.09
